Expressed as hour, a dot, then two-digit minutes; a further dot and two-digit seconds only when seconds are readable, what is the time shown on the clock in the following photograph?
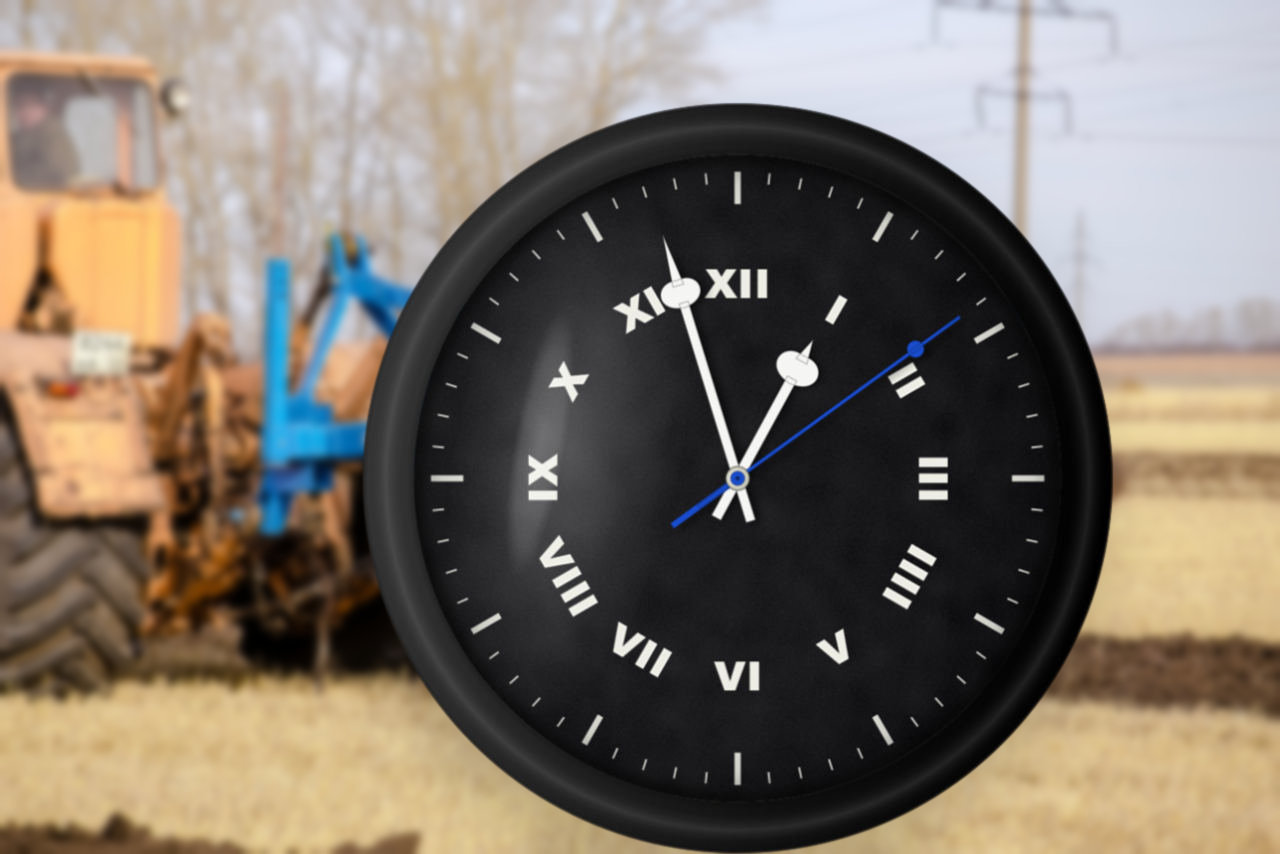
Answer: 12.57.09
